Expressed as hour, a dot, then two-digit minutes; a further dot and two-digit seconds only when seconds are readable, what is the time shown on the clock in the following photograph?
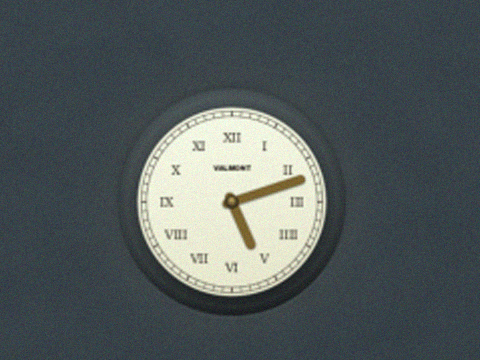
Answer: 5.12
